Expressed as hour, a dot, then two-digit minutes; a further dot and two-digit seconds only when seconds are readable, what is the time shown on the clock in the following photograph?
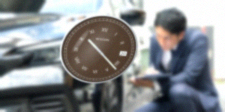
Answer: 10.22
